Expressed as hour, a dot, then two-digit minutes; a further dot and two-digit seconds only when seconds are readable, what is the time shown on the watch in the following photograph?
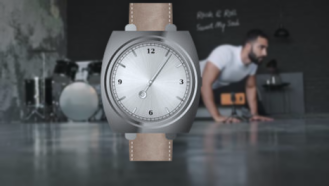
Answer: 7.06
